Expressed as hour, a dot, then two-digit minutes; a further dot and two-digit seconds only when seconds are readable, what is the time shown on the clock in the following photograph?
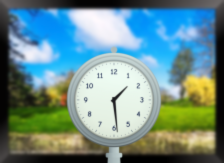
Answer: 1.29
